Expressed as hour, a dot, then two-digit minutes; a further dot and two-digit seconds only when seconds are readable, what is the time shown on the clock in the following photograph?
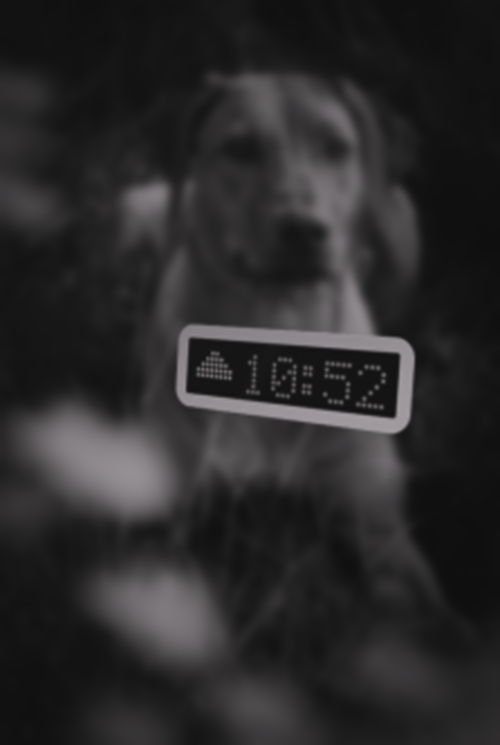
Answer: 10.52
